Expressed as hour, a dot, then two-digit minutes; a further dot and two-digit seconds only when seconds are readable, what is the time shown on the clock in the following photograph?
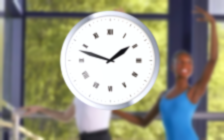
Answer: 1.48
